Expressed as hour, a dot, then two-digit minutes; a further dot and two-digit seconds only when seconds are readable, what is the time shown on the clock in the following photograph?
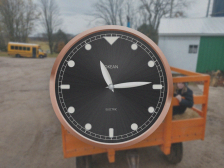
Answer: 11.14
